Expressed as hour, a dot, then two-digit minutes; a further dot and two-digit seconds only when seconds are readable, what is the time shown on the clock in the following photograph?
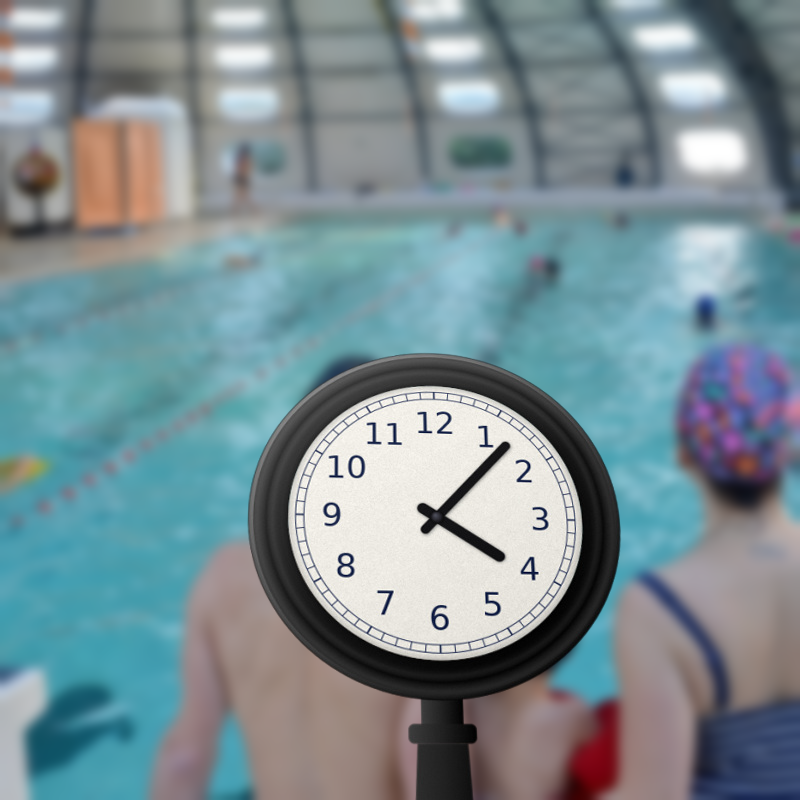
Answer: 4.07
